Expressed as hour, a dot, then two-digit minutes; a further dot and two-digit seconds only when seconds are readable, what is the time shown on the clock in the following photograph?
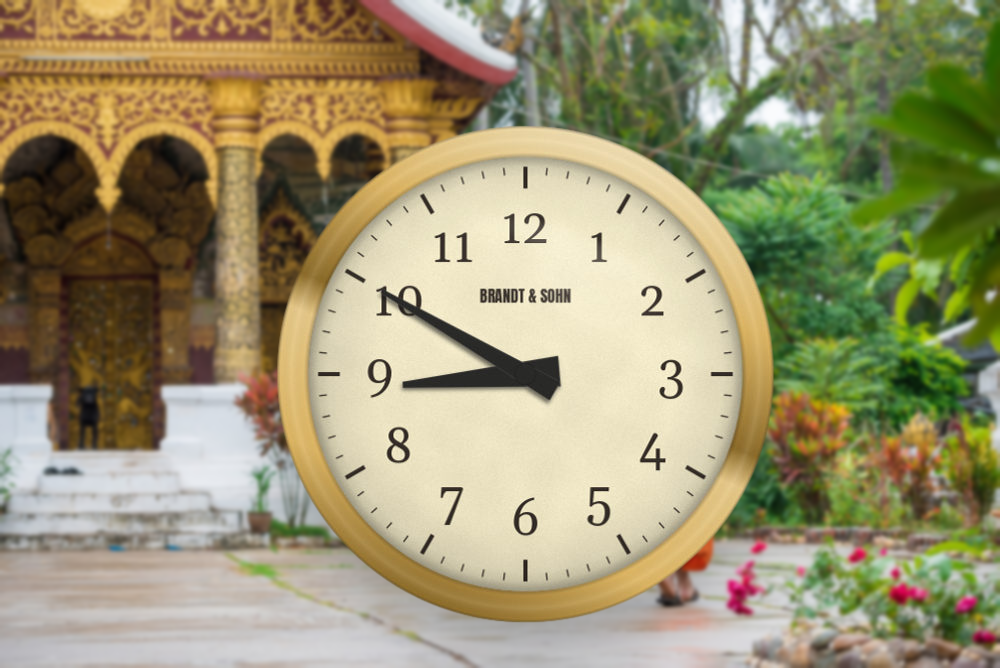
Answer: 8.50
